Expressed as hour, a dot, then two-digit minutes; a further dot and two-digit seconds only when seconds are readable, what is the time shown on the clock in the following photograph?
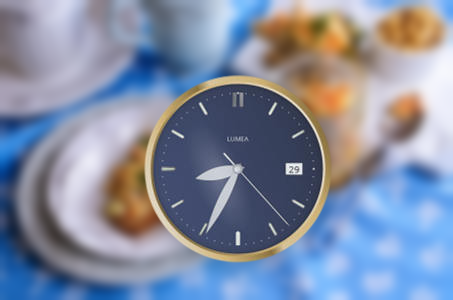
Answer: 8.34.23
